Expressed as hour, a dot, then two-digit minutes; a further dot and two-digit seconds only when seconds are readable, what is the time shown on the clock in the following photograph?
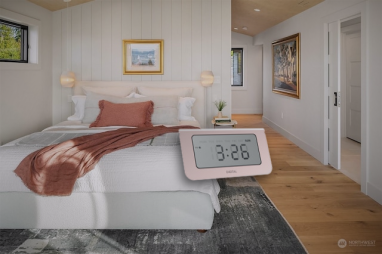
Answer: 3.26
